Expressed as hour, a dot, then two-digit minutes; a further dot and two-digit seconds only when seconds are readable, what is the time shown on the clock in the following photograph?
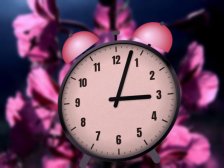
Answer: 3.03
